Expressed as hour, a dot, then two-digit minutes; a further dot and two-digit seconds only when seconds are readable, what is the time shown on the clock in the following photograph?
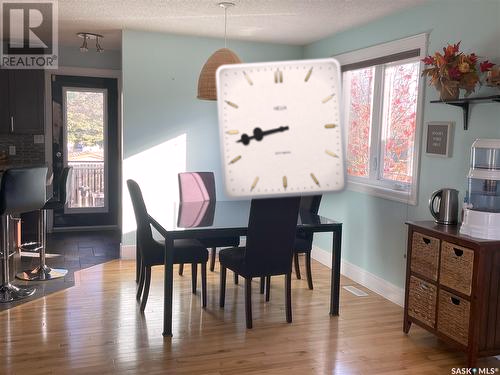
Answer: 8.43
